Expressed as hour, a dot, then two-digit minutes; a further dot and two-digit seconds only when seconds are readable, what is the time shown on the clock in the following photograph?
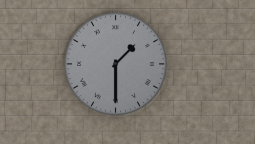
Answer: 1.30
